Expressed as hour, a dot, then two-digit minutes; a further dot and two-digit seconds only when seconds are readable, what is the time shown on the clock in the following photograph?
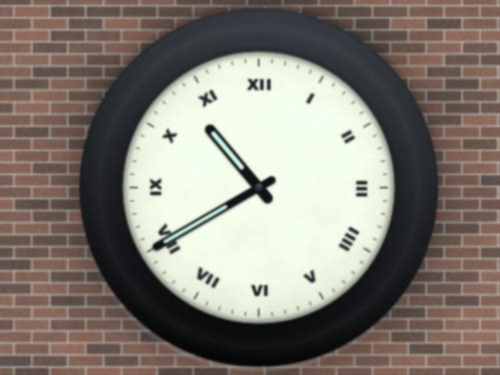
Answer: 10.40
